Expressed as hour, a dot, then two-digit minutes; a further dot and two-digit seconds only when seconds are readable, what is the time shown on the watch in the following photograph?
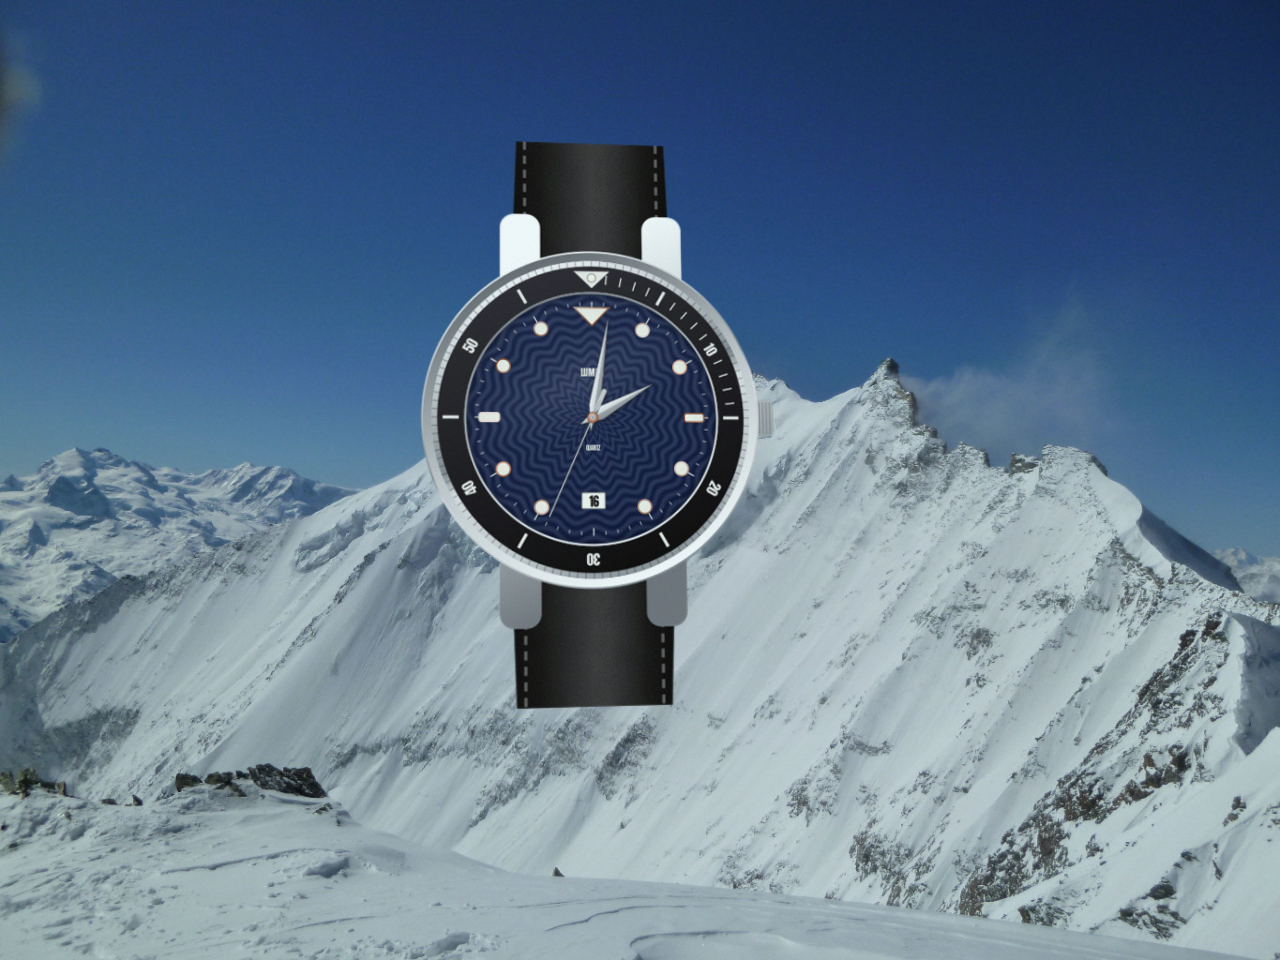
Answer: 2.01.34
